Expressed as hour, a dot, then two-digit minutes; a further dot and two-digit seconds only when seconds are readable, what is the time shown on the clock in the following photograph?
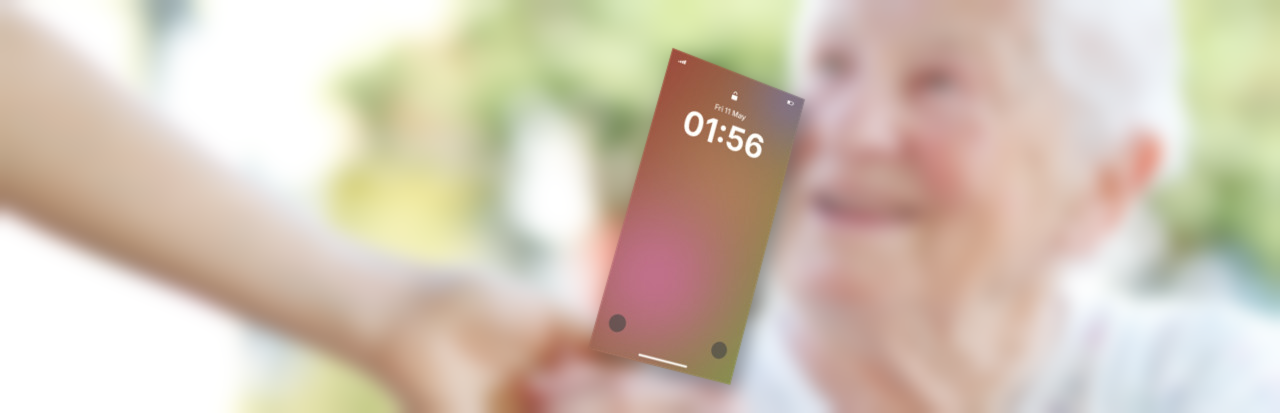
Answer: 1.56
